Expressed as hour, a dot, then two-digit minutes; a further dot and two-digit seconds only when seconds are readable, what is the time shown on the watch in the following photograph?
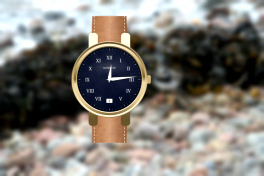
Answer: 12.14
